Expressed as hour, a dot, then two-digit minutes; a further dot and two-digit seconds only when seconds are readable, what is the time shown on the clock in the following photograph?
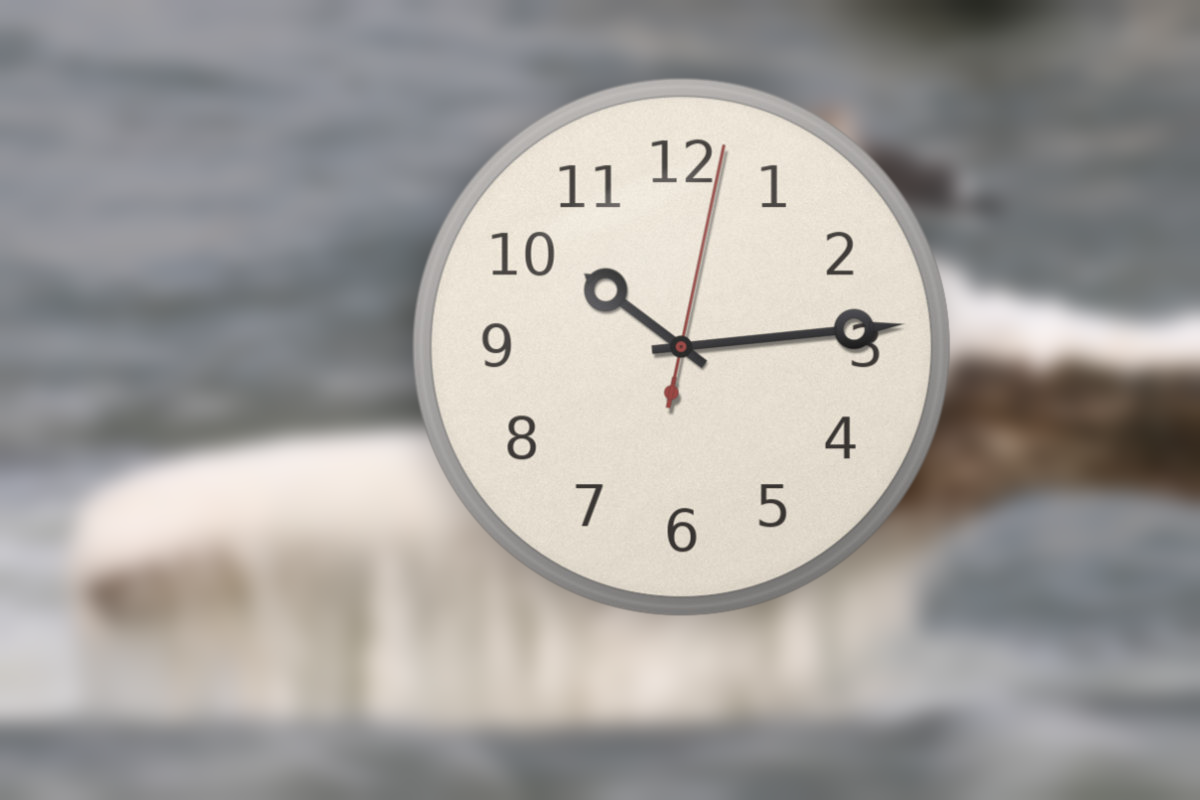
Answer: 10.14.02
